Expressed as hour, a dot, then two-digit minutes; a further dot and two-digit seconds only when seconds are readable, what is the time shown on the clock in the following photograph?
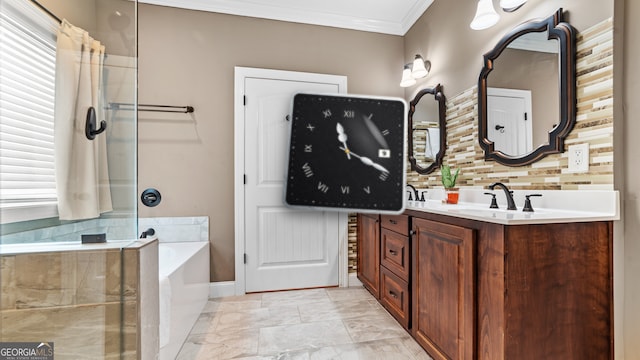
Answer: 11.19
